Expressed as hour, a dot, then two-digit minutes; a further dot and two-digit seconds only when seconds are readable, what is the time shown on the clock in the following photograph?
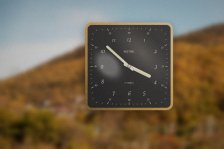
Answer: 3.52
